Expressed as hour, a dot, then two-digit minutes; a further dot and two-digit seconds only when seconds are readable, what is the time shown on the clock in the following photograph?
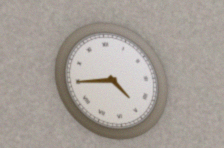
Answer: 4.45
